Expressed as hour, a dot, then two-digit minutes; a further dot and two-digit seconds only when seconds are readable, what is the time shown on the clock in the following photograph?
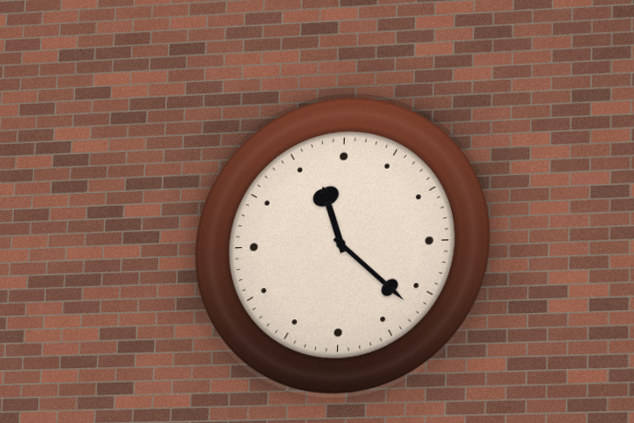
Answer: 11.22
